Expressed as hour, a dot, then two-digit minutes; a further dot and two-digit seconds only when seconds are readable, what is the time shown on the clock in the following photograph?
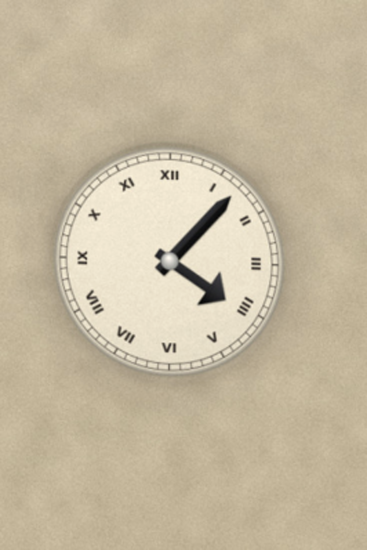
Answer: 4.07
